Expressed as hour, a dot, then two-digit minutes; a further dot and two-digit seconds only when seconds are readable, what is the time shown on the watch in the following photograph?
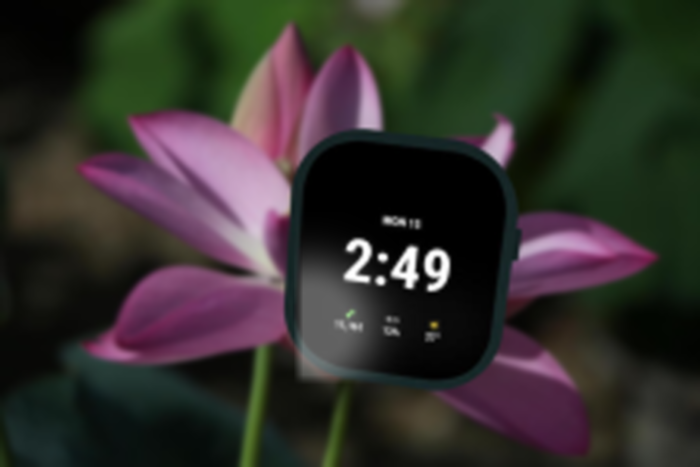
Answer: 2.49
